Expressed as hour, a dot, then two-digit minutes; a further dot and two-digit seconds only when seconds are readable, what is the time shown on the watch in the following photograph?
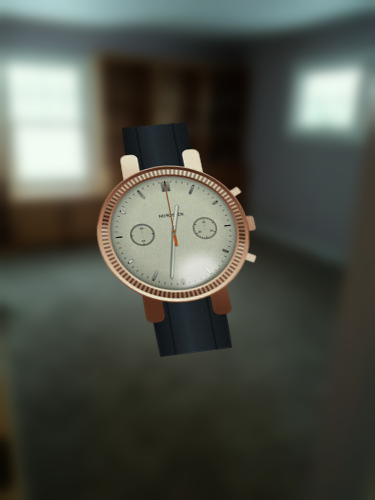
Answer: 12.32
